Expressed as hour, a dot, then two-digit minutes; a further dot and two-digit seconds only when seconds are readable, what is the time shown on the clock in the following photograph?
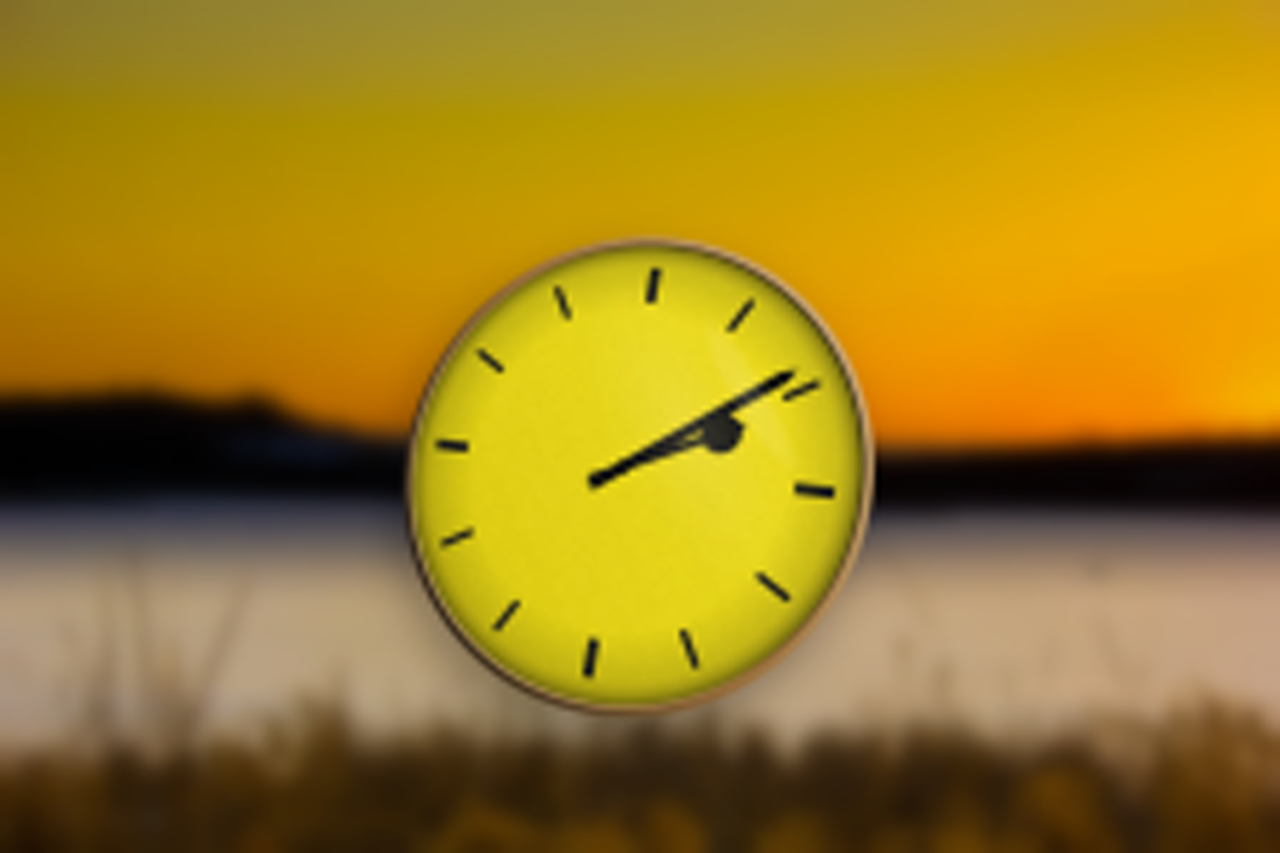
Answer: 2.09
